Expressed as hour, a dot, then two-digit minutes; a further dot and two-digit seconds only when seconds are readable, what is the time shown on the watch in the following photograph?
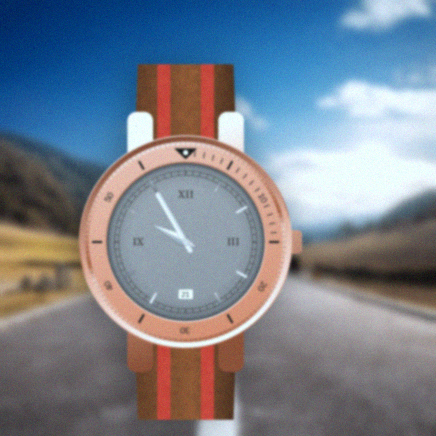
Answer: 9.55
